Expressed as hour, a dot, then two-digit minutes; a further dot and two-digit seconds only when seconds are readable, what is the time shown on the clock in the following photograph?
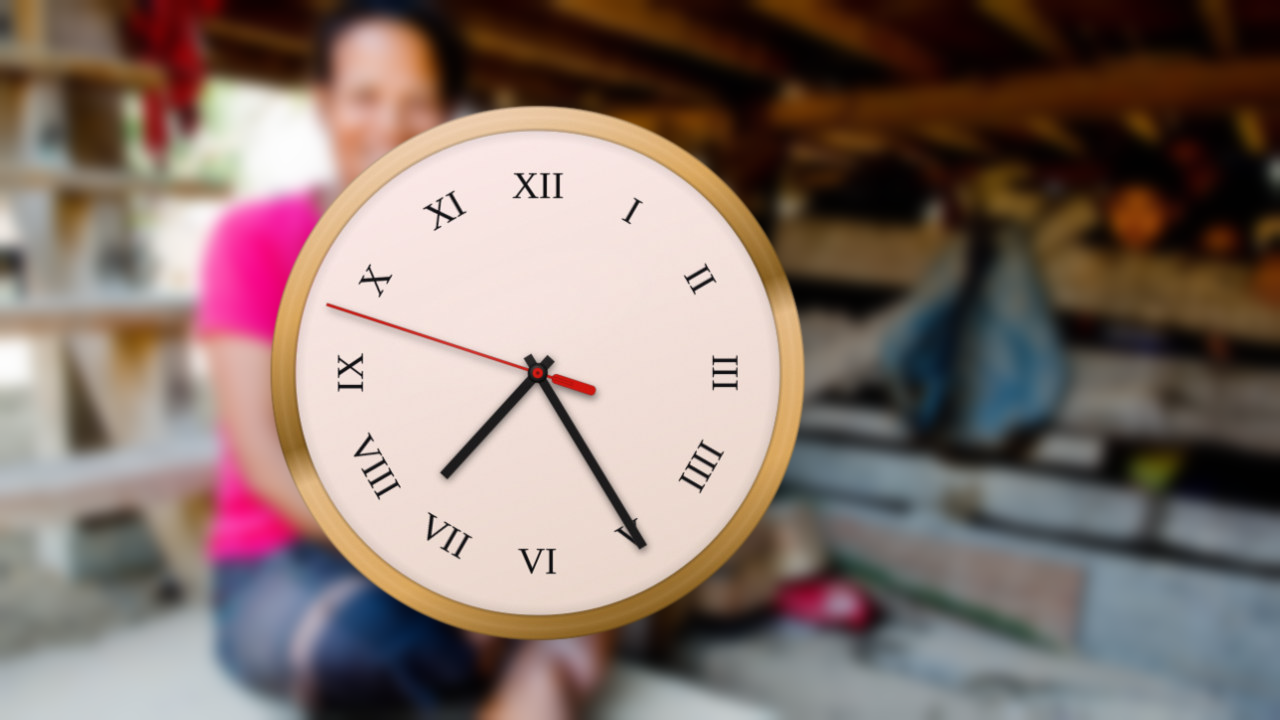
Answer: 7.24.48
